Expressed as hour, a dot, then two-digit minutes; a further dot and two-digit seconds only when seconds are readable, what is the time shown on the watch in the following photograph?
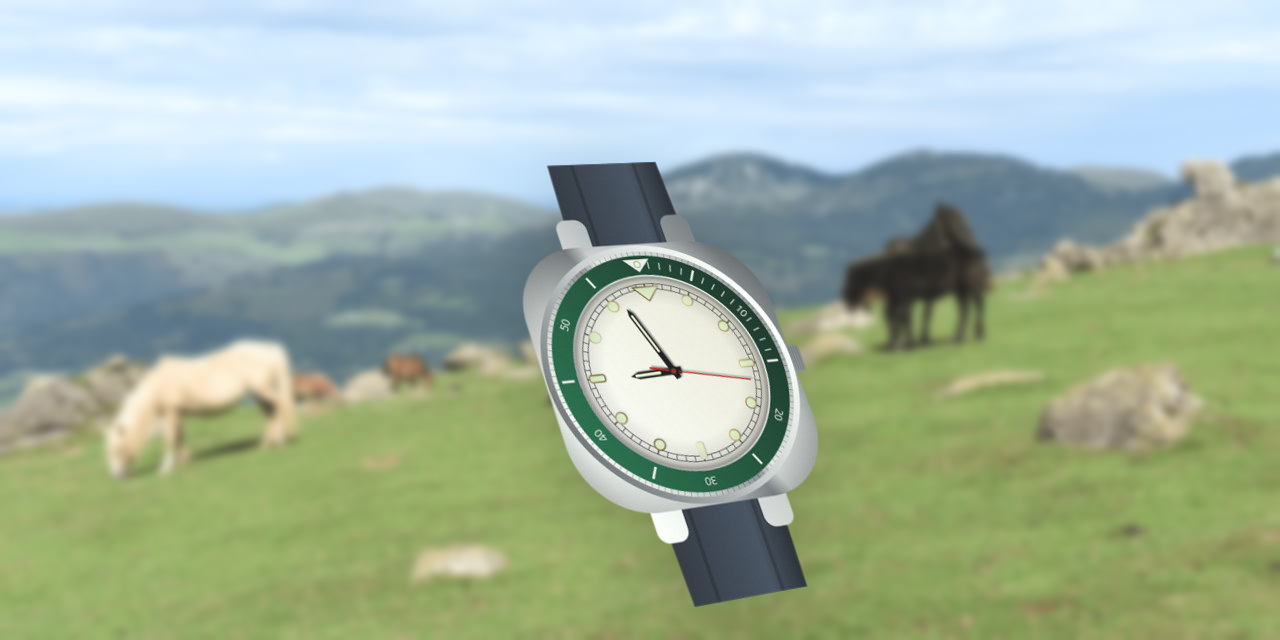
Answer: 8.56.17
